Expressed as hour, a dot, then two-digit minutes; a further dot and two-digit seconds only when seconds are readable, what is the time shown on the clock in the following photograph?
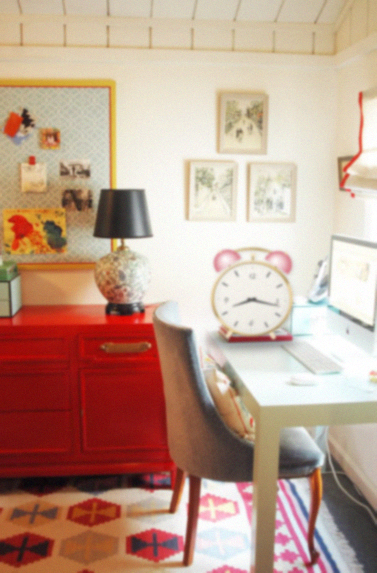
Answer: 8.17
